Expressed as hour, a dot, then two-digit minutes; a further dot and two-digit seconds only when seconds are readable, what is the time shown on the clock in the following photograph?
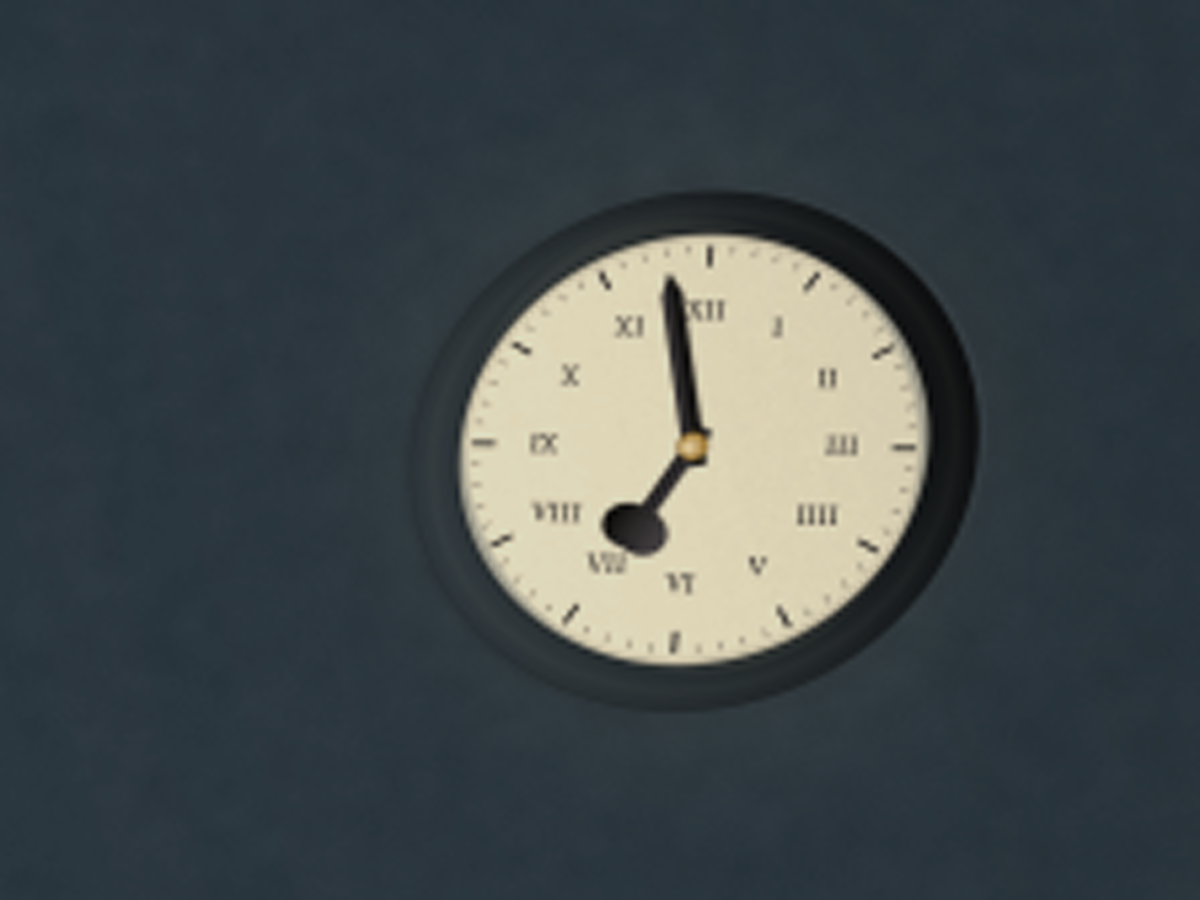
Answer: 6.58
